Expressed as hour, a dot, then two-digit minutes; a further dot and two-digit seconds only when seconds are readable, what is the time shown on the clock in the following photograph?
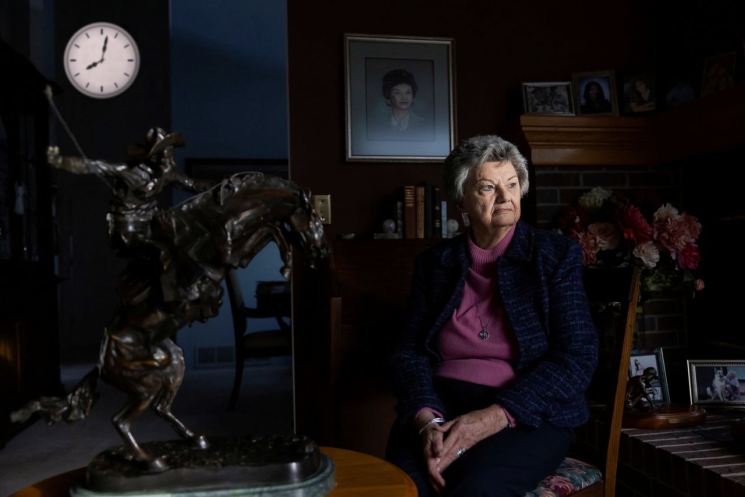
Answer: 8.02
